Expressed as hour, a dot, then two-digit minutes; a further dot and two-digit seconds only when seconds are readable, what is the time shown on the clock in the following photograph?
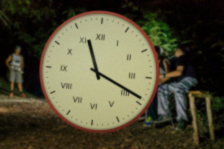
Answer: 11.19
